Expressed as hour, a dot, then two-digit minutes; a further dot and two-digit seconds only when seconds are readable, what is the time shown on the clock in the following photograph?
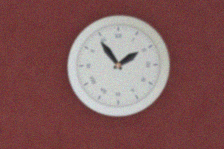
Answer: 1.54
